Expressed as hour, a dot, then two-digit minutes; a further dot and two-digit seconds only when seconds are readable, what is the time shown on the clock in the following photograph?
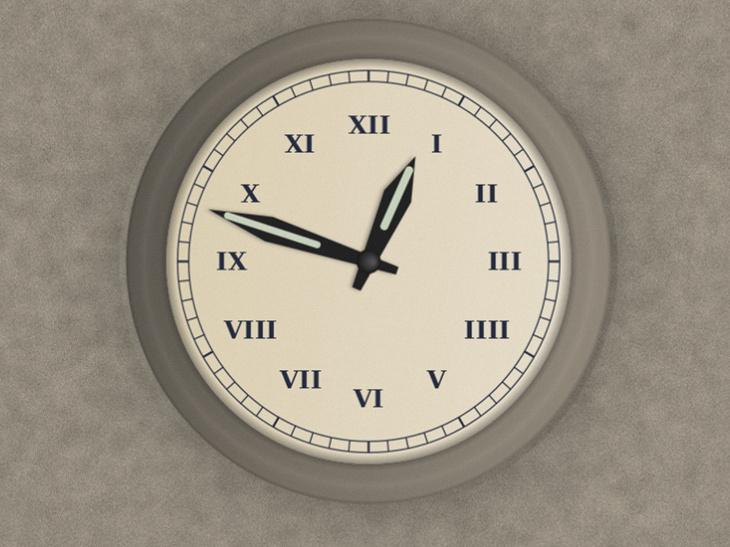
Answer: 12.48
